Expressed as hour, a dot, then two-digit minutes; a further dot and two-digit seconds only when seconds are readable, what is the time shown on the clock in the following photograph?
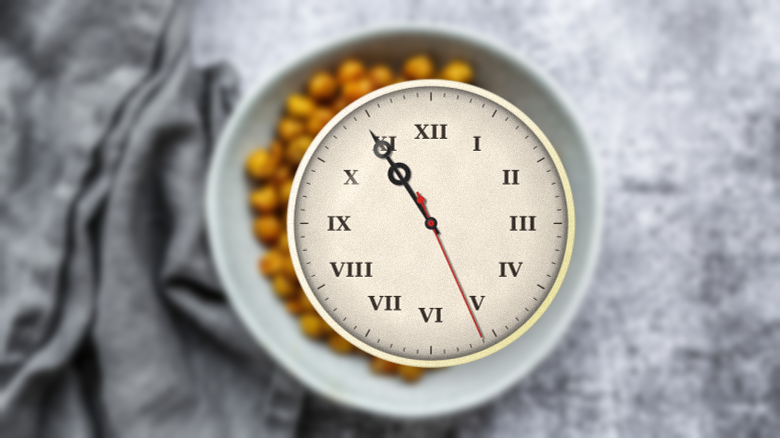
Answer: 10.54.26
